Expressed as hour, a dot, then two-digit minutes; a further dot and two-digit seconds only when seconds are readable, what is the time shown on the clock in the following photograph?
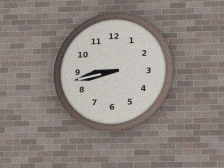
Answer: 8.43
